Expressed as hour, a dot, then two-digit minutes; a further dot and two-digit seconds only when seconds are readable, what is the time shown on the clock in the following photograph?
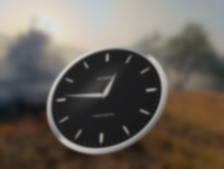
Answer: 12.46
